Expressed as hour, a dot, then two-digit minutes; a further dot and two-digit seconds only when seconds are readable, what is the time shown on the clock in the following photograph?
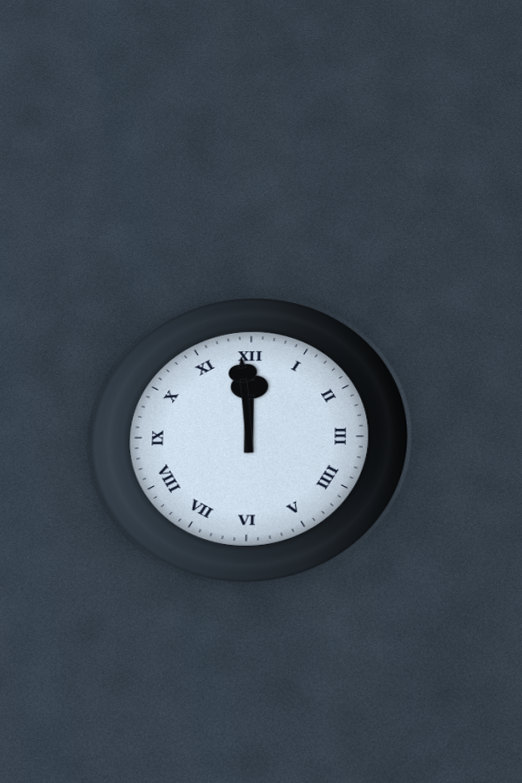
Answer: 11.59
